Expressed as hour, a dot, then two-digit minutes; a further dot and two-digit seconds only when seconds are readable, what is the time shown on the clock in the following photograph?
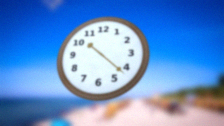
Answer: 10.22
